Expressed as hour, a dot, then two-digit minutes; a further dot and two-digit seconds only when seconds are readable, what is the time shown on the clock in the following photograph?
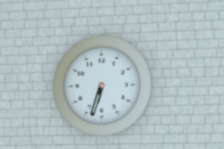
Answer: 6.33
